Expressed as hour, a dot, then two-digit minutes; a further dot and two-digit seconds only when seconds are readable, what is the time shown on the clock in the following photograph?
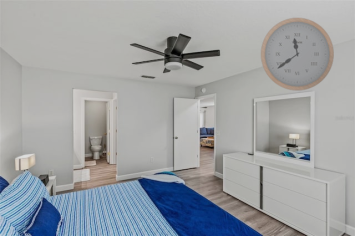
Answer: 11.39
